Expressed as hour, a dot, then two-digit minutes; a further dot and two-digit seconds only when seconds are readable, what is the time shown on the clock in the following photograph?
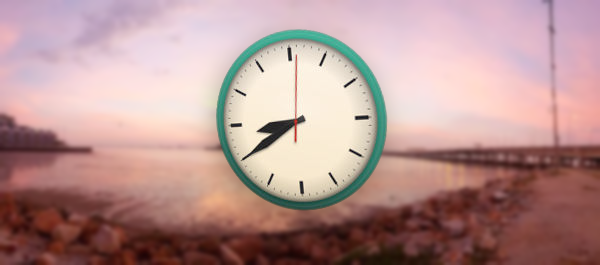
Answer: 8.40.01
